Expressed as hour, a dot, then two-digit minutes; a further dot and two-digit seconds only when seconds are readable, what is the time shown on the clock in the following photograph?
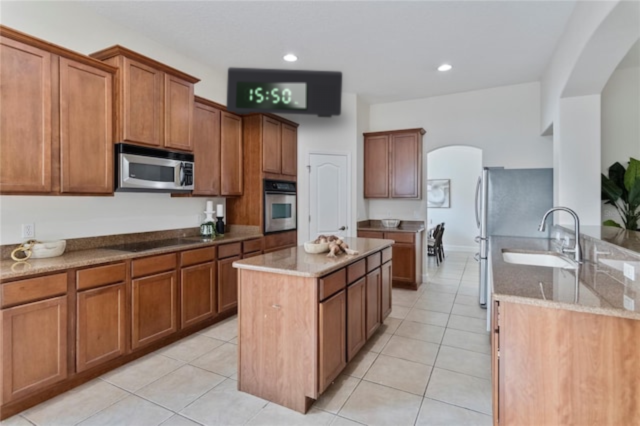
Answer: 15.50
